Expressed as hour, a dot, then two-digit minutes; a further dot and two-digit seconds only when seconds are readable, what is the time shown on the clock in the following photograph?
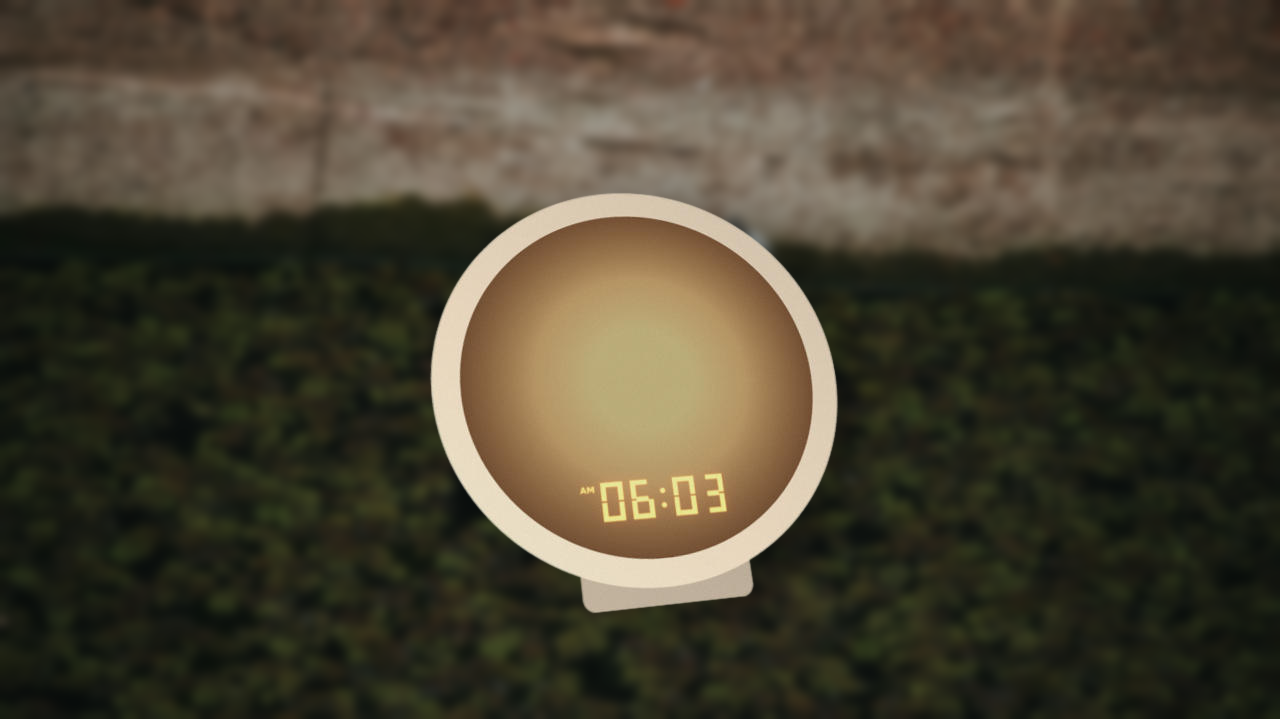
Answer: 6.03
